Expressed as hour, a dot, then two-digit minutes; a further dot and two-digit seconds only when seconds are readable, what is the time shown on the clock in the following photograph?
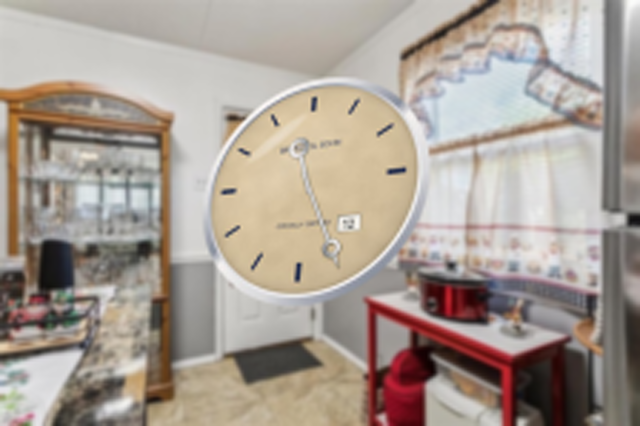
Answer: 11.26
